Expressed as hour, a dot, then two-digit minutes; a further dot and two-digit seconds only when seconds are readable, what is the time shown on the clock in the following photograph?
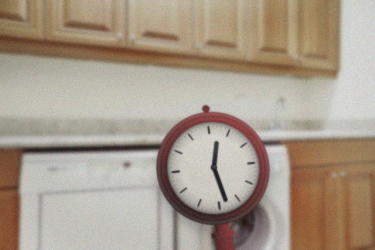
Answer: 12.28
